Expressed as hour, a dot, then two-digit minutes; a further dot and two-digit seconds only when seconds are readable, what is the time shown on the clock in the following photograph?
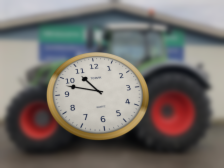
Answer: 10.48
